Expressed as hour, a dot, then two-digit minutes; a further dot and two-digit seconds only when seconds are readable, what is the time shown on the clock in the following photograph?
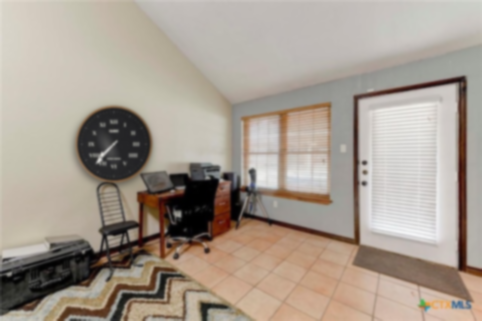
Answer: 7.37
